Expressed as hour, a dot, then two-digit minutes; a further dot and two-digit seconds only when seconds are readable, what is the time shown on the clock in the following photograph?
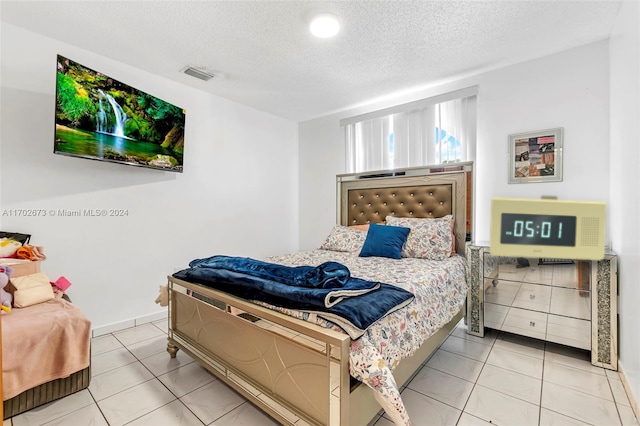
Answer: 5.01
